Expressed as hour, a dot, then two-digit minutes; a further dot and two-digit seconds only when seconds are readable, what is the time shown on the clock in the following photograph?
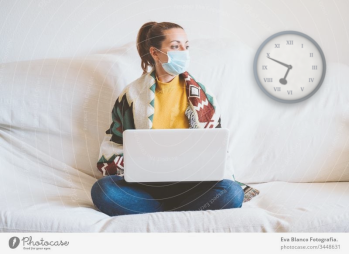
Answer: 6.49
